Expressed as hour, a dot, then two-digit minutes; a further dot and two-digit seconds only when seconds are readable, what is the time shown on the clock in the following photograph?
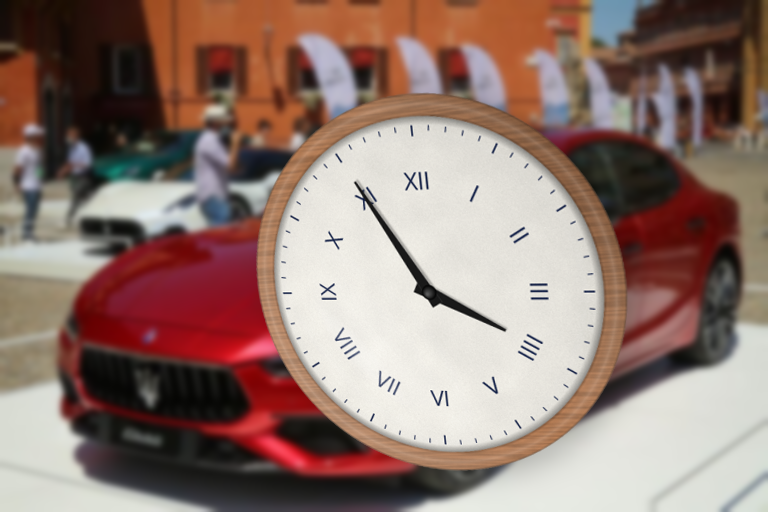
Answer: 3.55
